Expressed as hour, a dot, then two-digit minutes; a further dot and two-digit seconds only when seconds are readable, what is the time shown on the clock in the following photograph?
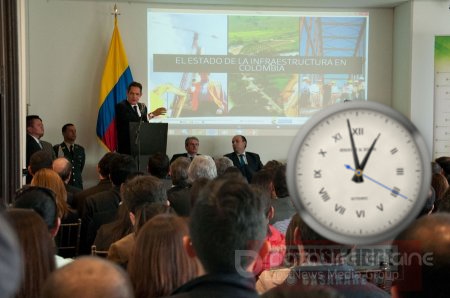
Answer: 12.58.20
